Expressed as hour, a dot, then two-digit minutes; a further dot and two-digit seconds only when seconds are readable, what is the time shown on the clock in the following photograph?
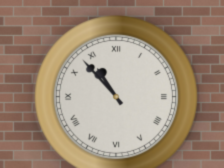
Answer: 10.53
